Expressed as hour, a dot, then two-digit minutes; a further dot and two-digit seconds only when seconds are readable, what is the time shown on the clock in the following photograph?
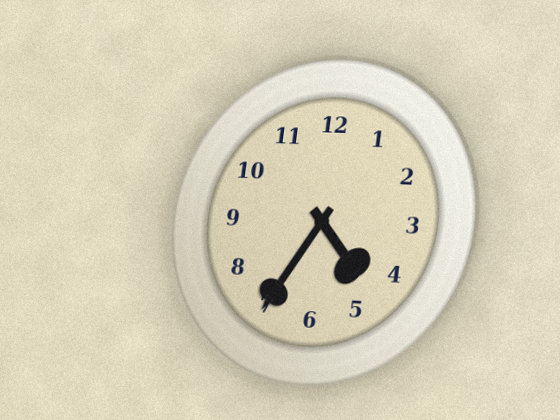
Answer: 4.35
